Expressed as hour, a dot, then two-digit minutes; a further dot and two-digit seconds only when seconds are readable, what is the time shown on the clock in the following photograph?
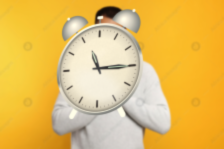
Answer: 11.15
